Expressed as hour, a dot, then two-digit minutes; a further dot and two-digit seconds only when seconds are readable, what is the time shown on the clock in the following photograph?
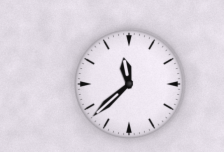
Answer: 11.38
